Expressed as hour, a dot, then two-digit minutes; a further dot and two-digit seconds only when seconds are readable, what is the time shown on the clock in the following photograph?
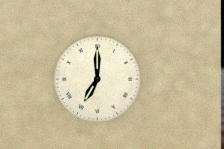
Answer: 7.00
